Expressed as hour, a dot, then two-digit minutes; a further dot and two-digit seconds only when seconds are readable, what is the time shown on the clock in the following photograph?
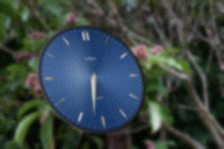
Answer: 6.32
